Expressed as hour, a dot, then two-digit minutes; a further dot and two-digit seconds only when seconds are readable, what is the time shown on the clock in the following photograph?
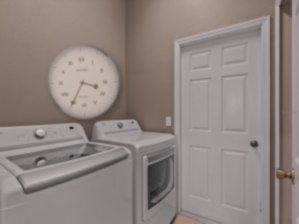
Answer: 3.35
